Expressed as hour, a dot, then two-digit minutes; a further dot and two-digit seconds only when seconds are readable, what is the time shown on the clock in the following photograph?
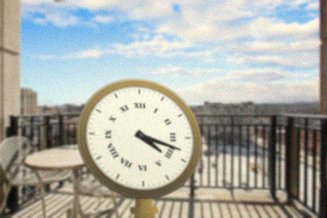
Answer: 4.18
